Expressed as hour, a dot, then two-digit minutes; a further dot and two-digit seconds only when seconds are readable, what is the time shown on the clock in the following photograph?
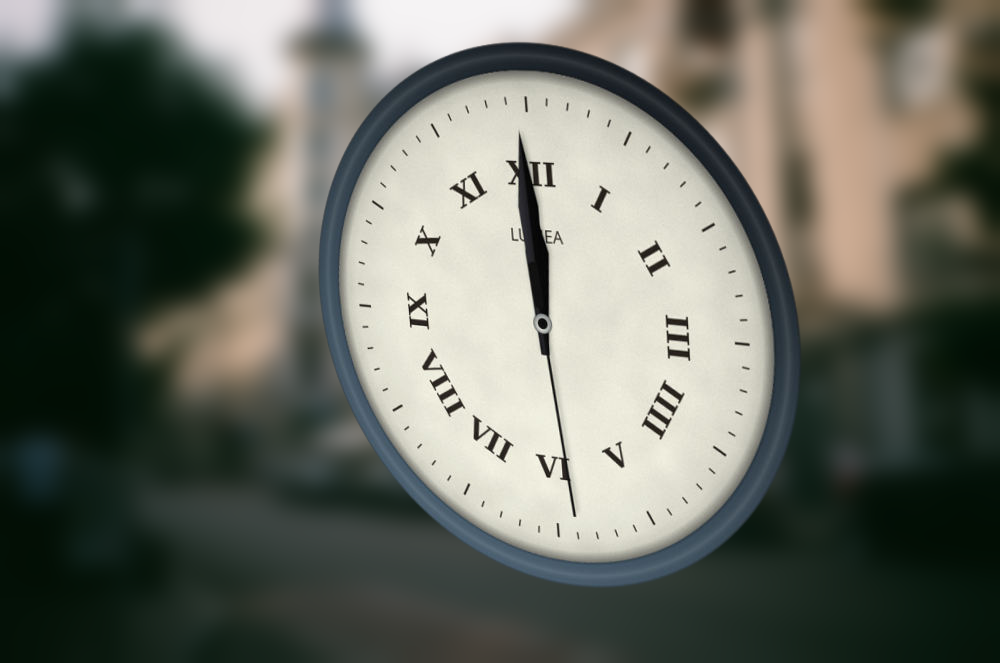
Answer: 11.59.29
